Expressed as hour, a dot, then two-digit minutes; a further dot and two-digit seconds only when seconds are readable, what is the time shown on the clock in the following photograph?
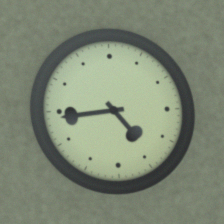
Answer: 4.44
